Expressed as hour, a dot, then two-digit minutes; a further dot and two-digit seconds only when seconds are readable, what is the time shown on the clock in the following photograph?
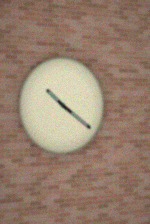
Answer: 10.21
